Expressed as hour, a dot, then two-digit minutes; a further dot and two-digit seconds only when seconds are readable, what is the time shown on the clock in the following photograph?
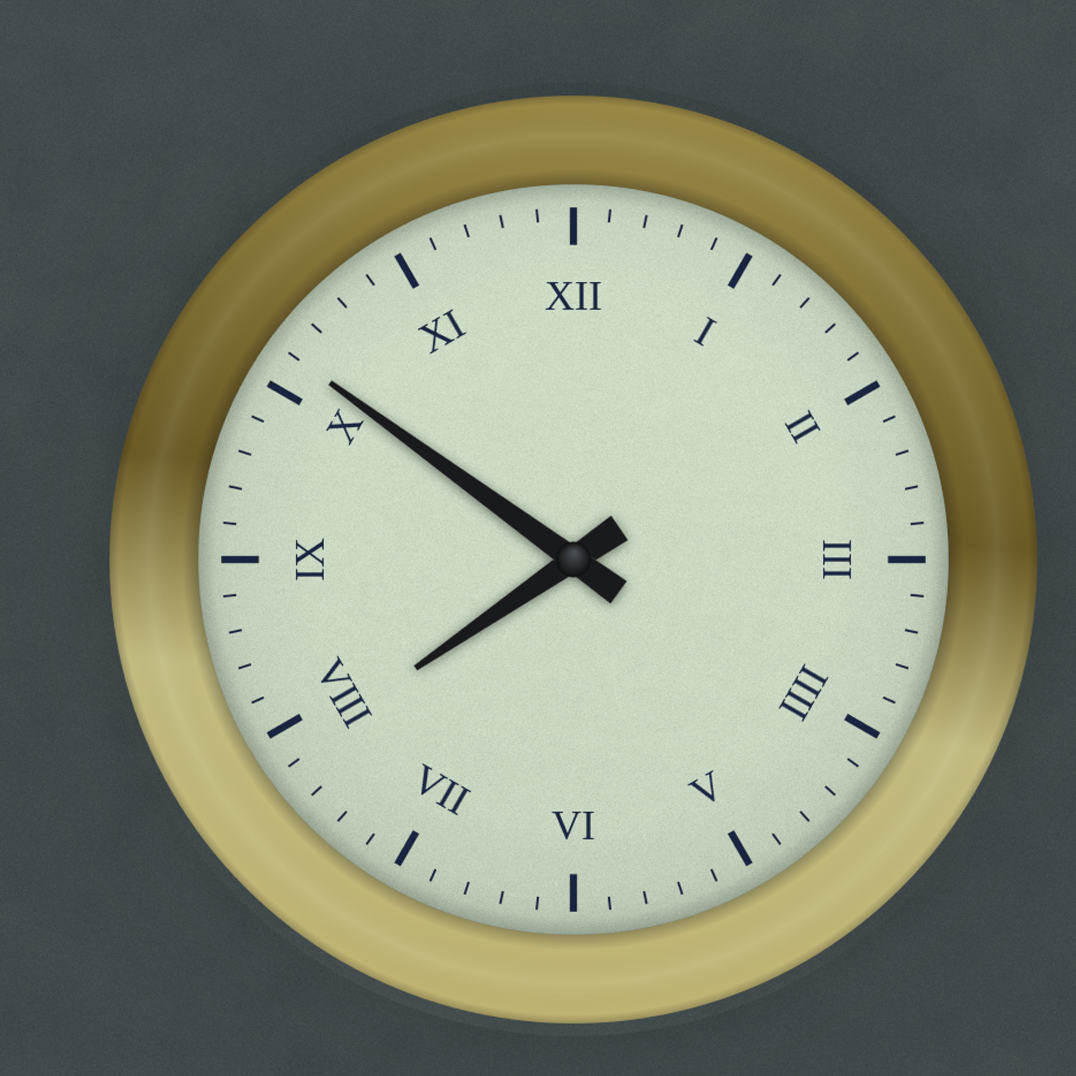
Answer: 7.51
